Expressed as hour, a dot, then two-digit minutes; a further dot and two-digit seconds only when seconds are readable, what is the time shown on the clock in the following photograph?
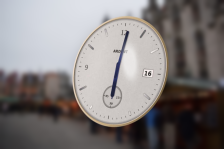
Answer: 6.01
